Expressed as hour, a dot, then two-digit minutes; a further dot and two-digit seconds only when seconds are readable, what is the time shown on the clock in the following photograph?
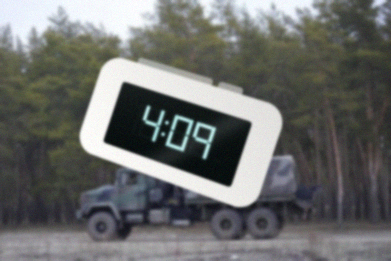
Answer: 4.09
